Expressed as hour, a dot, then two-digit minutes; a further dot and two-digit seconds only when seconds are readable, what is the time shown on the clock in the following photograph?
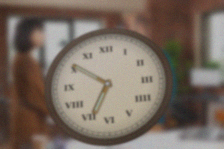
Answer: 6.51
